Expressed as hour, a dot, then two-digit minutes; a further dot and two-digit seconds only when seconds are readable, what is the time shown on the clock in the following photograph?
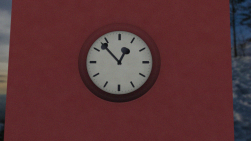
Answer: 12.53
